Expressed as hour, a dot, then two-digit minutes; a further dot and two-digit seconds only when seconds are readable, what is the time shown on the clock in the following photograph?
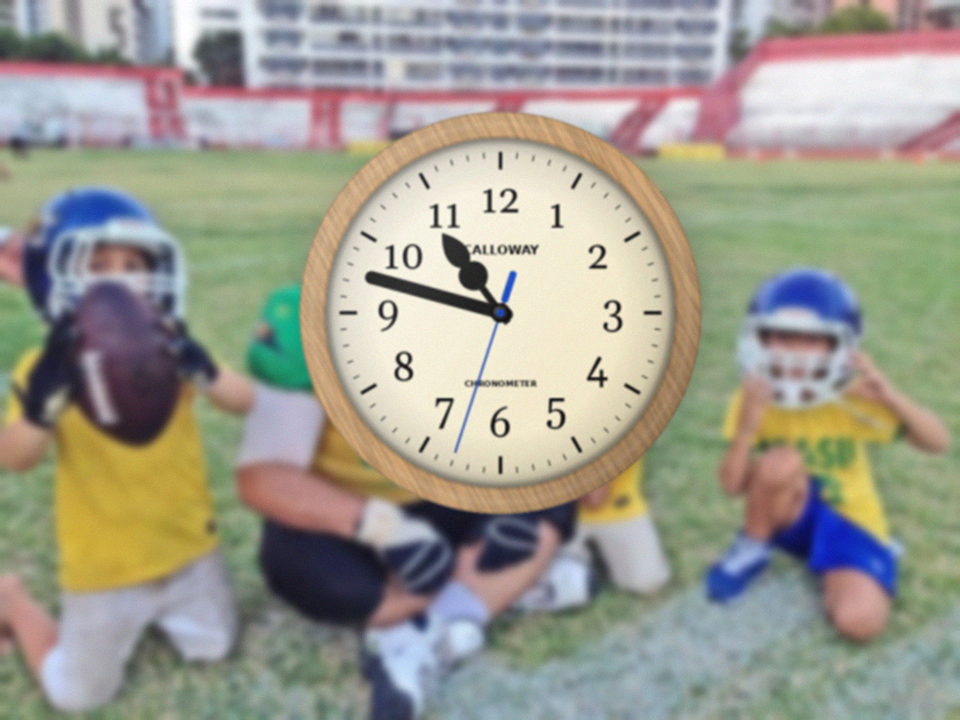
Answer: 10.47.33
